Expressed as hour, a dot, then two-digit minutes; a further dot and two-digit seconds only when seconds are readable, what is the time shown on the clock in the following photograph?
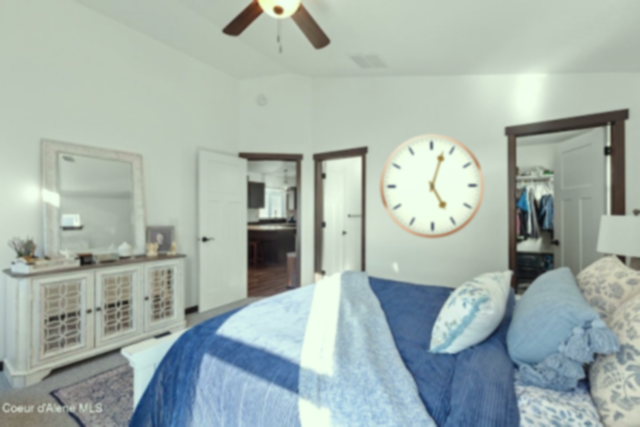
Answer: 5.03
